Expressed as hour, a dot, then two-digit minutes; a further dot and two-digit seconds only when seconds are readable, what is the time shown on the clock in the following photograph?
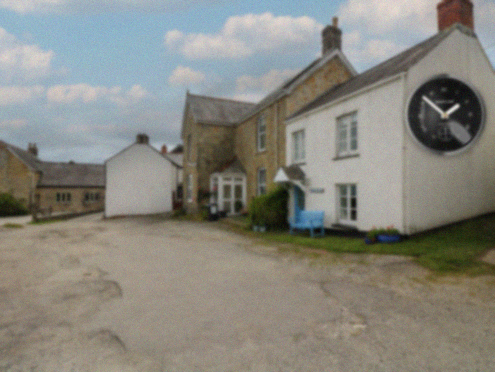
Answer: 1.52
